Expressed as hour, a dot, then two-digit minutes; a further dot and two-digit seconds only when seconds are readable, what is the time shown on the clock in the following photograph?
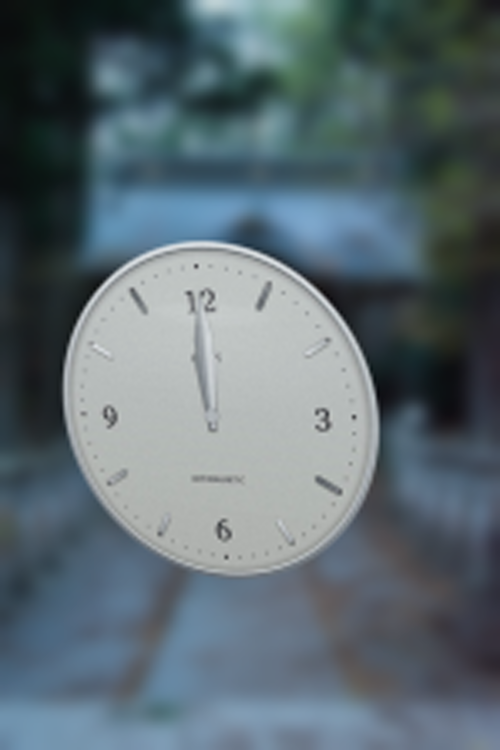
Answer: 12.00
